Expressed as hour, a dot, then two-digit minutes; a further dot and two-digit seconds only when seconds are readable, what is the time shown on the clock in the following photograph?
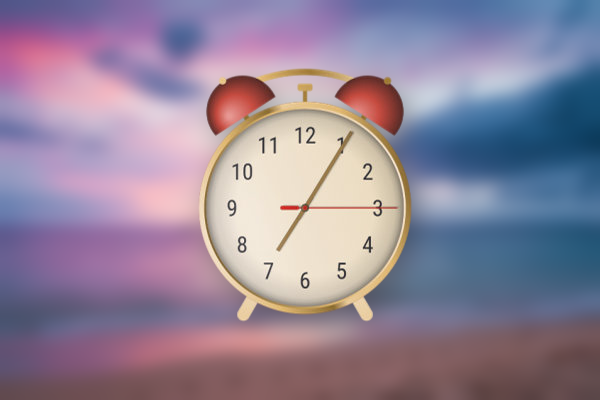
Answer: 7.05.15
